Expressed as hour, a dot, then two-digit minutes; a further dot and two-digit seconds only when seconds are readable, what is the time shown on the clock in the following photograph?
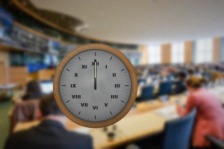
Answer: 12.00
